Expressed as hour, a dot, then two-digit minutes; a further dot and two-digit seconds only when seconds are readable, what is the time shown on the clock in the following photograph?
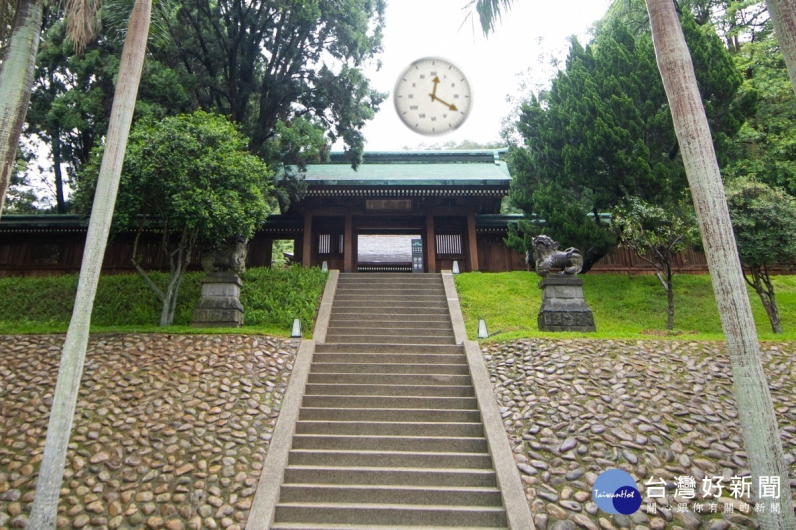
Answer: 12.20
